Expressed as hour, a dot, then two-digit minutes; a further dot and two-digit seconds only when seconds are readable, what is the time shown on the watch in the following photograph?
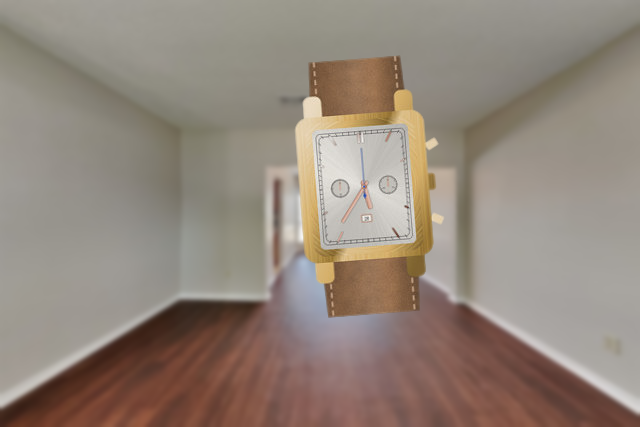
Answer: 5.36
